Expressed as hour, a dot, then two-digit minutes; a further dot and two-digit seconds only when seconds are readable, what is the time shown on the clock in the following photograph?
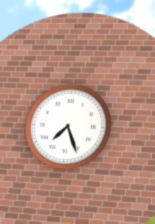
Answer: 7.26
